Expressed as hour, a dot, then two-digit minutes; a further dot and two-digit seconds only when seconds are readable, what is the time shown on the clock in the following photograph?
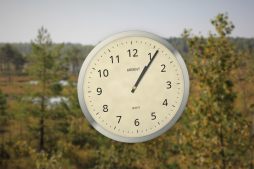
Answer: 1.06
